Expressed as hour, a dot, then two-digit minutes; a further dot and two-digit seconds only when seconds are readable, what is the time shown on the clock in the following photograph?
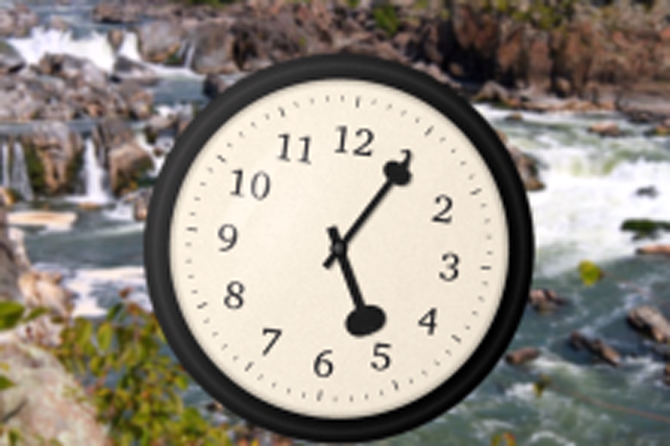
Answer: 5.05
